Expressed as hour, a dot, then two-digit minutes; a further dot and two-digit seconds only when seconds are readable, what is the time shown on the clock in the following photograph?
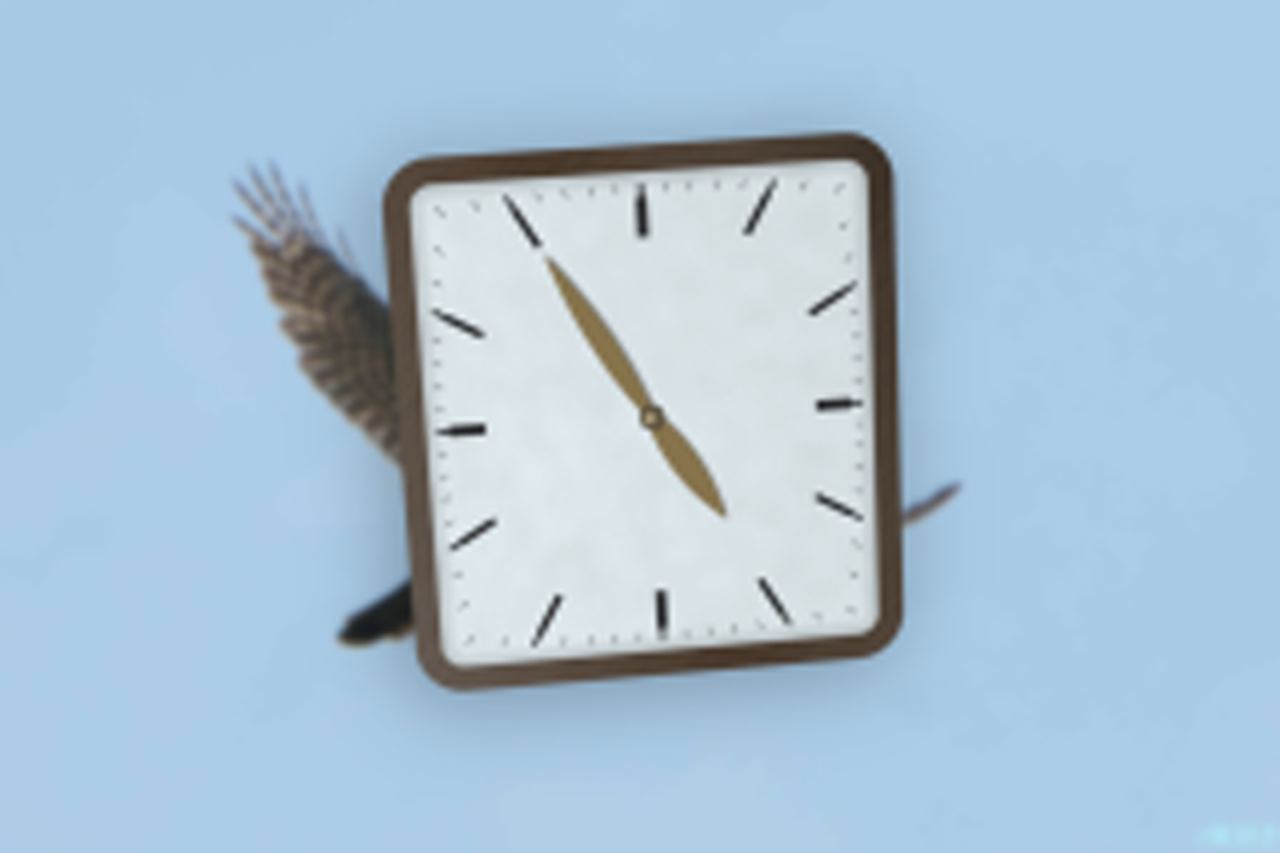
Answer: 4.55
